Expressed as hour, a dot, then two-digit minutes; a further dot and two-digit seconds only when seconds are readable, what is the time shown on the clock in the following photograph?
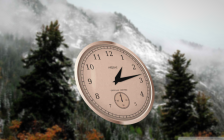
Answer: 1.13
